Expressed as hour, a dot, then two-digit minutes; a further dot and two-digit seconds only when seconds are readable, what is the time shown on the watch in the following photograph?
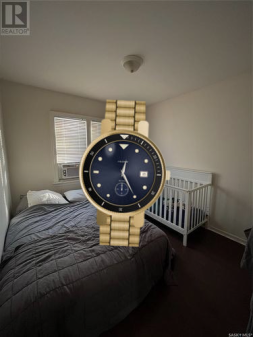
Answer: 12.25
